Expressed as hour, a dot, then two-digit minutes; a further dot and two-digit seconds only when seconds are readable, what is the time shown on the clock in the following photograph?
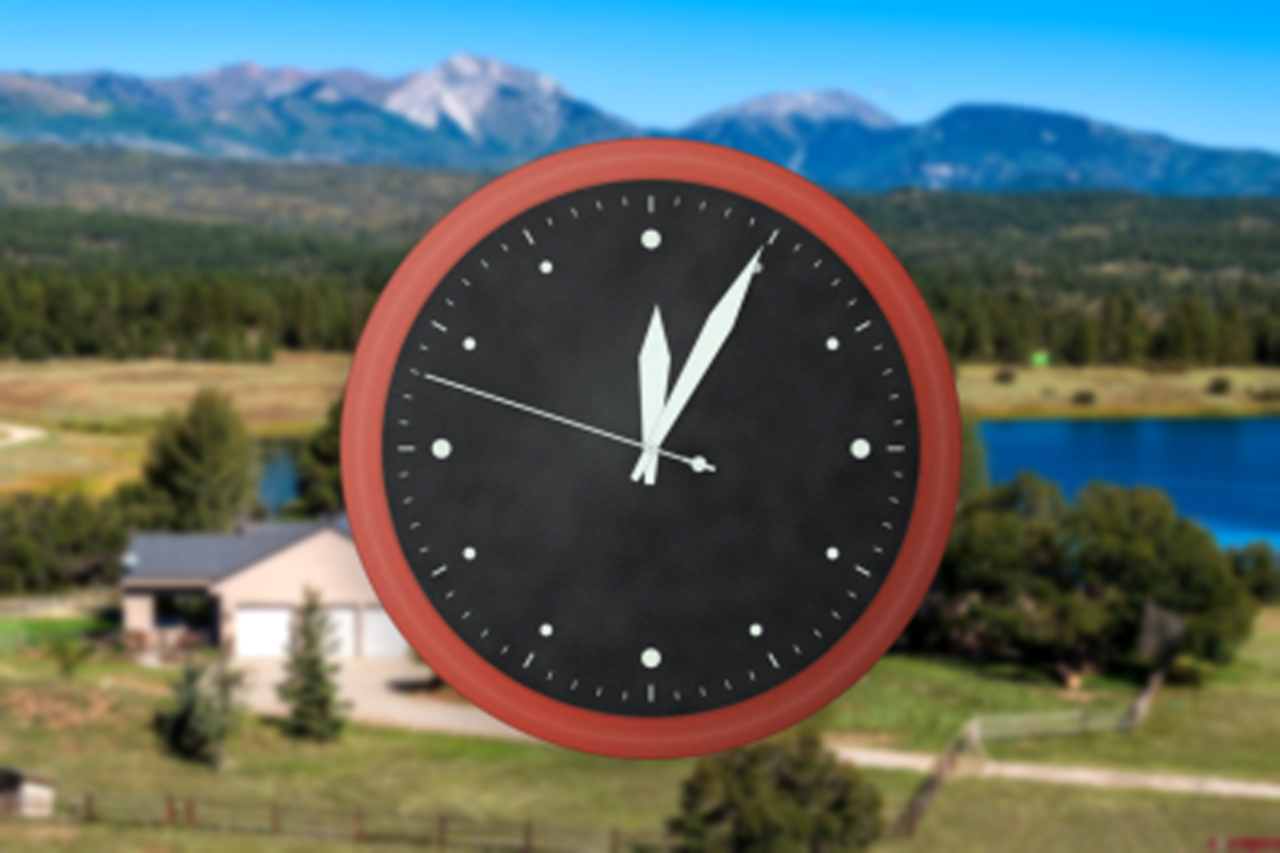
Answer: 12.04.48
